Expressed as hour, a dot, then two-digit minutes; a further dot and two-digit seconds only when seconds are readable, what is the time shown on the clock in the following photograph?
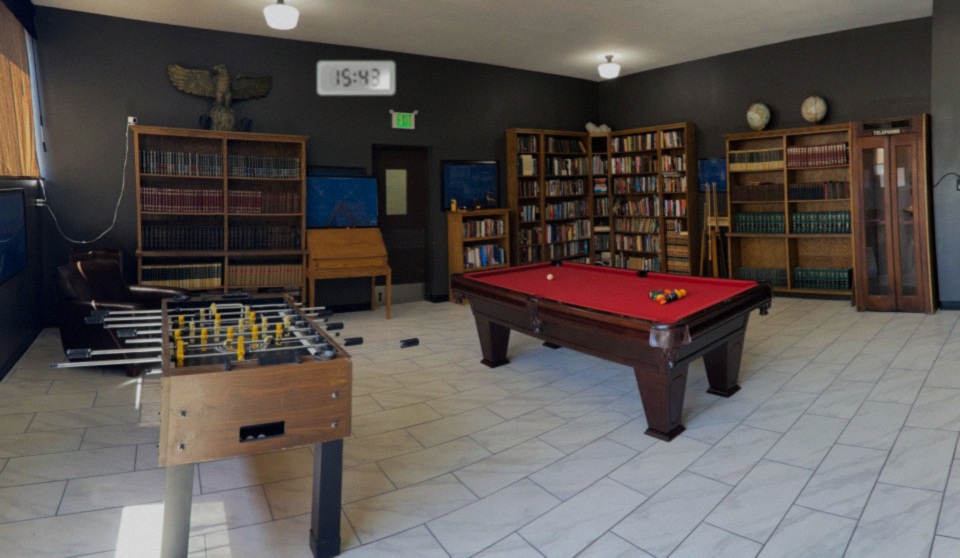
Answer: 15.43
